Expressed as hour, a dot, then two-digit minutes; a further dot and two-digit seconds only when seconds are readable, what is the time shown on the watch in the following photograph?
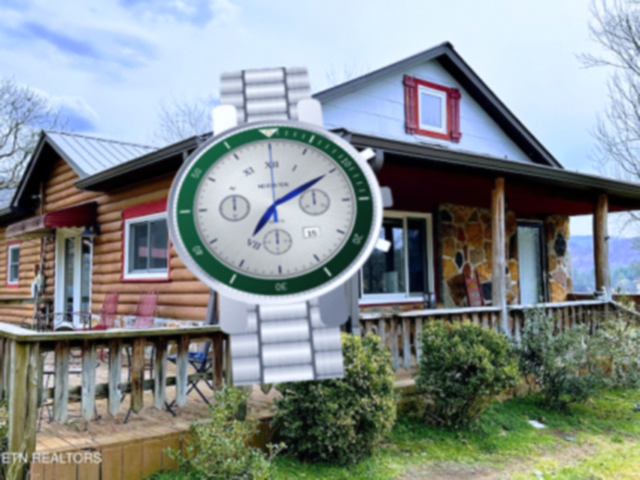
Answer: 7.10
